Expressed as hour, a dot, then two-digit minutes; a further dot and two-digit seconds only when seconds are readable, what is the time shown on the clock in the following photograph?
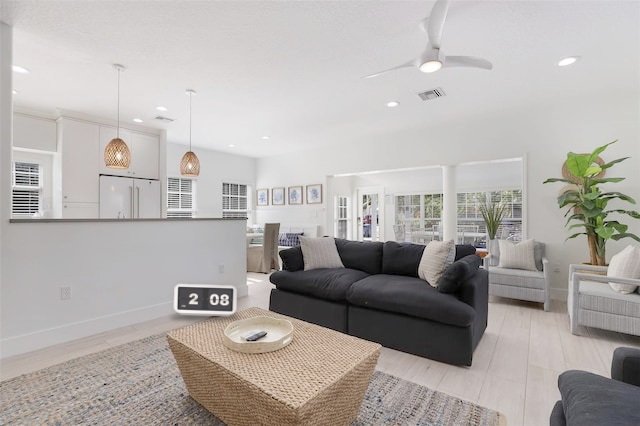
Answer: 2.08
